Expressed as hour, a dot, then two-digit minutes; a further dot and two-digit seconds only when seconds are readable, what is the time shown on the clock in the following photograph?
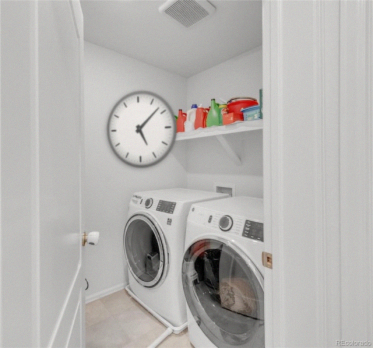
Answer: 5.08
